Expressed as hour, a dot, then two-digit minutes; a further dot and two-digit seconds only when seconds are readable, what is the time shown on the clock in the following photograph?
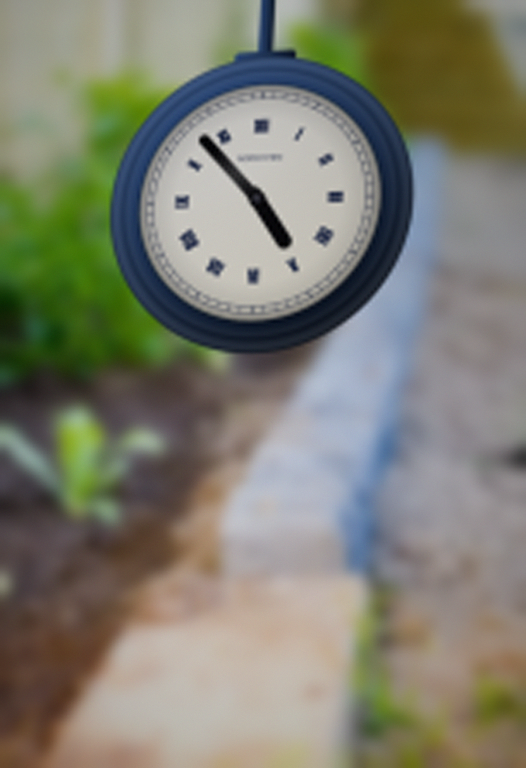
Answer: 4.53
